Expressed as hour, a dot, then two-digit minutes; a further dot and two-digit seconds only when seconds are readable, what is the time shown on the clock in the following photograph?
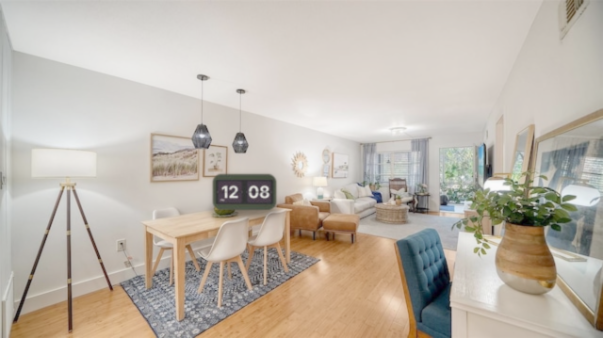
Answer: 12.08
